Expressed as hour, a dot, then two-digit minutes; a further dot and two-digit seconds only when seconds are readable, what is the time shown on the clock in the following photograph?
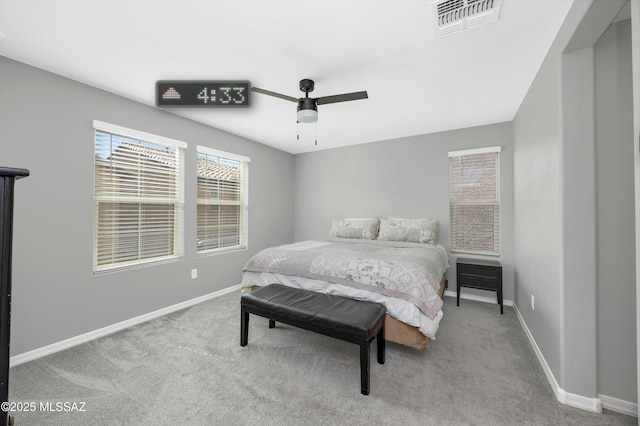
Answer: 4.33
